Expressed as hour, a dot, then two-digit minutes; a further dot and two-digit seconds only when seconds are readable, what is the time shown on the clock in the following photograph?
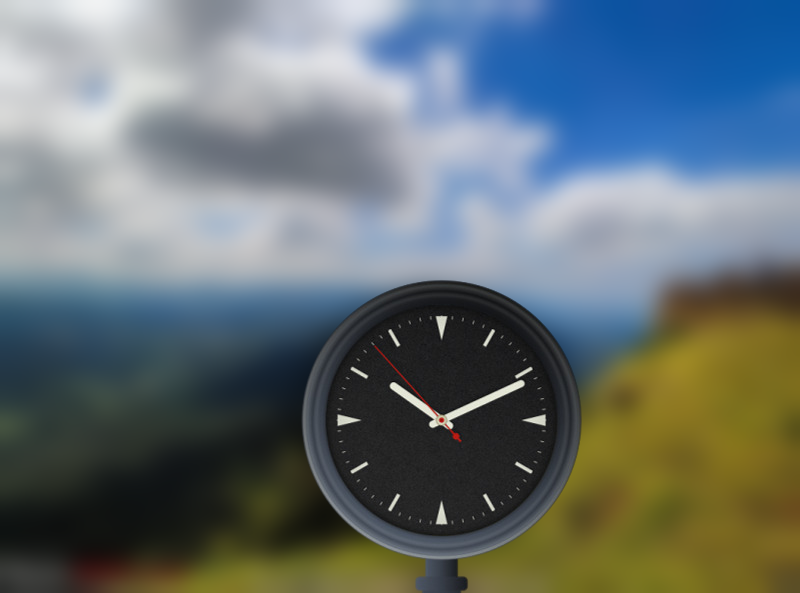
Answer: 10.10.53
